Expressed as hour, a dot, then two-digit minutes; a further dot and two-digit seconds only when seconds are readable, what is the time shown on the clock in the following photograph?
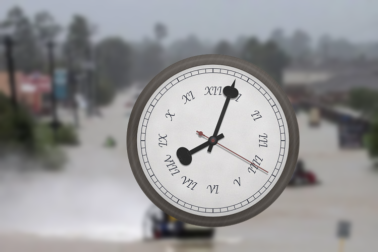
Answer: 8.03.20
